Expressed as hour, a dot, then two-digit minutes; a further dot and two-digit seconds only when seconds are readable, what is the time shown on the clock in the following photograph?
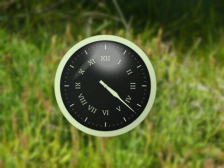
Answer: 4.22
